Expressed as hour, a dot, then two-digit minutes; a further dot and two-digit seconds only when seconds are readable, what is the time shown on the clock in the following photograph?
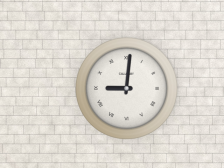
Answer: 9.01
